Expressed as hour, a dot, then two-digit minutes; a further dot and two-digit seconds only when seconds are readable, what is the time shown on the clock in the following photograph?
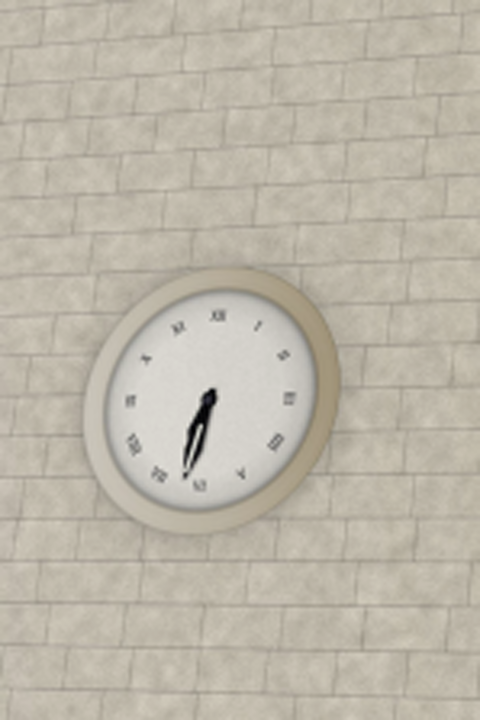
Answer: 6.32
